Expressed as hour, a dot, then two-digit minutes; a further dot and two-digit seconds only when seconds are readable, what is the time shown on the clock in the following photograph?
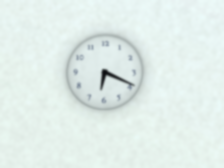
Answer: 6.19
